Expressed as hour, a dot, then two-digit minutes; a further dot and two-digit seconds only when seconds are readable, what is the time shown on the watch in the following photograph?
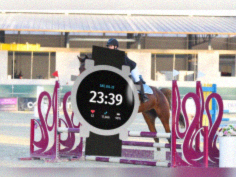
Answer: 23.39
